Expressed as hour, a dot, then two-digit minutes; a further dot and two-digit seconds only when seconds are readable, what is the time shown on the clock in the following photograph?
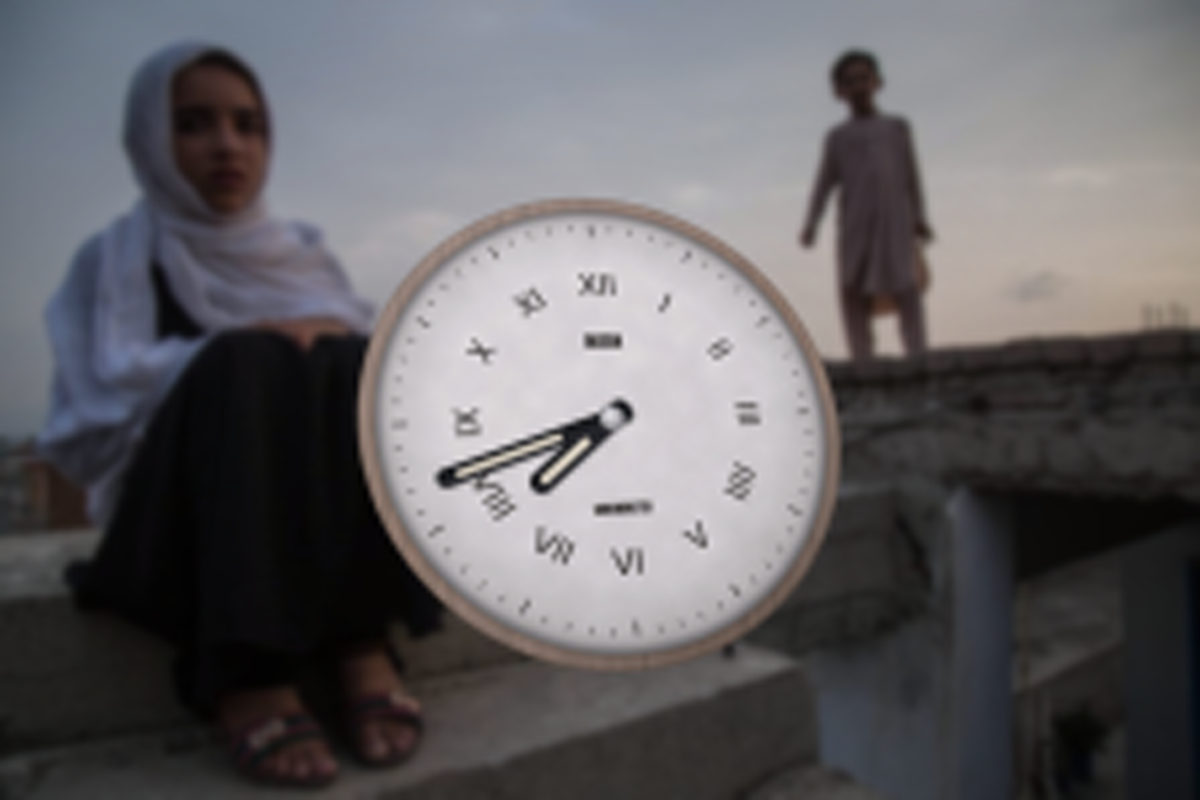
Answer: 7.42
